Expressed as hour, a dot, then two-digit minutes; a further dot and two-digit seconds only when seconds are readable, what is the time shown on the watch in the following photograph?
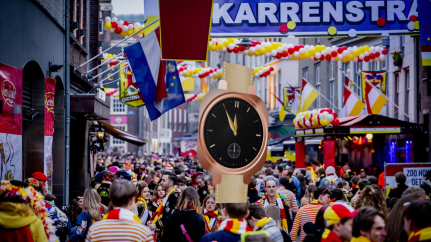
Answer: 11.55
